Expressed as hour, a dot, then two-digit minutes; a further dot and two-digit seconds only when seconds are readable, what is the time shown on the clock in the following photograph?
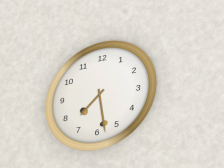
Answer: 7.28
